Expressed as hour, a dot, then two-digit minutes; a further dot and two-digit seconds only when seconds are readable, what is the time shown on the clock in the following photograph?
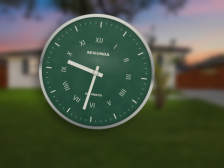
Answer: 9.32
